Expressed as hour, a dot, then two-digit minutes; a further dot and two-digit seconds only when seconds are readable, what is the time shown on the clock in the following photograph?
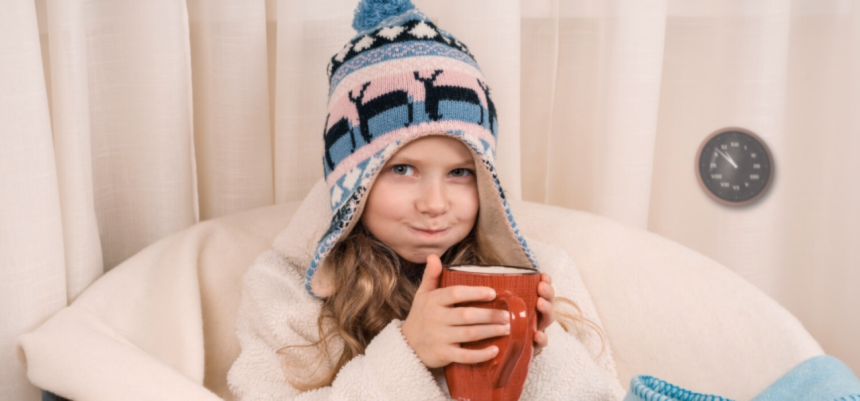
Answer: 10.52
